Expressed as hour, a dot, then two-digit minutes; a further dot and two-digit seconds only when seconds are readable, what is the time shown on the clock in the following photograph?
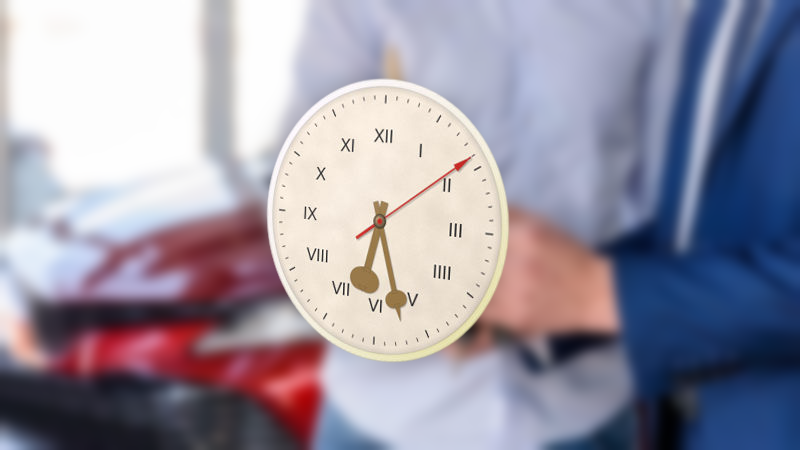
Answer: 6.27.09
